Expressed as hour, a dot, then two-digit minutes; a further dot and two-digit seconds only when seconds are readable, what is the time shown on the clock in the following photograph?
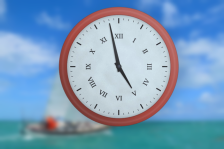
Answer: 4.58
